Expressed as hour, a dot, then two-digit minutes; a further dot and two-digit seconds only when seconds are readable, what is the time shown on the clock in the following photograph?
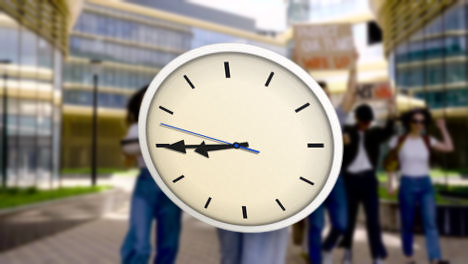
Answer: 8.44.48
